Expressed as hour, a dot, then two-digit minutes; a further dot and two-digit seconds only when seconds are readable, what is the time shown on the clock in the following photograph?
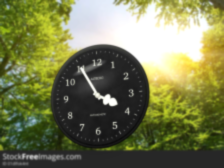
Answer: 3.55
